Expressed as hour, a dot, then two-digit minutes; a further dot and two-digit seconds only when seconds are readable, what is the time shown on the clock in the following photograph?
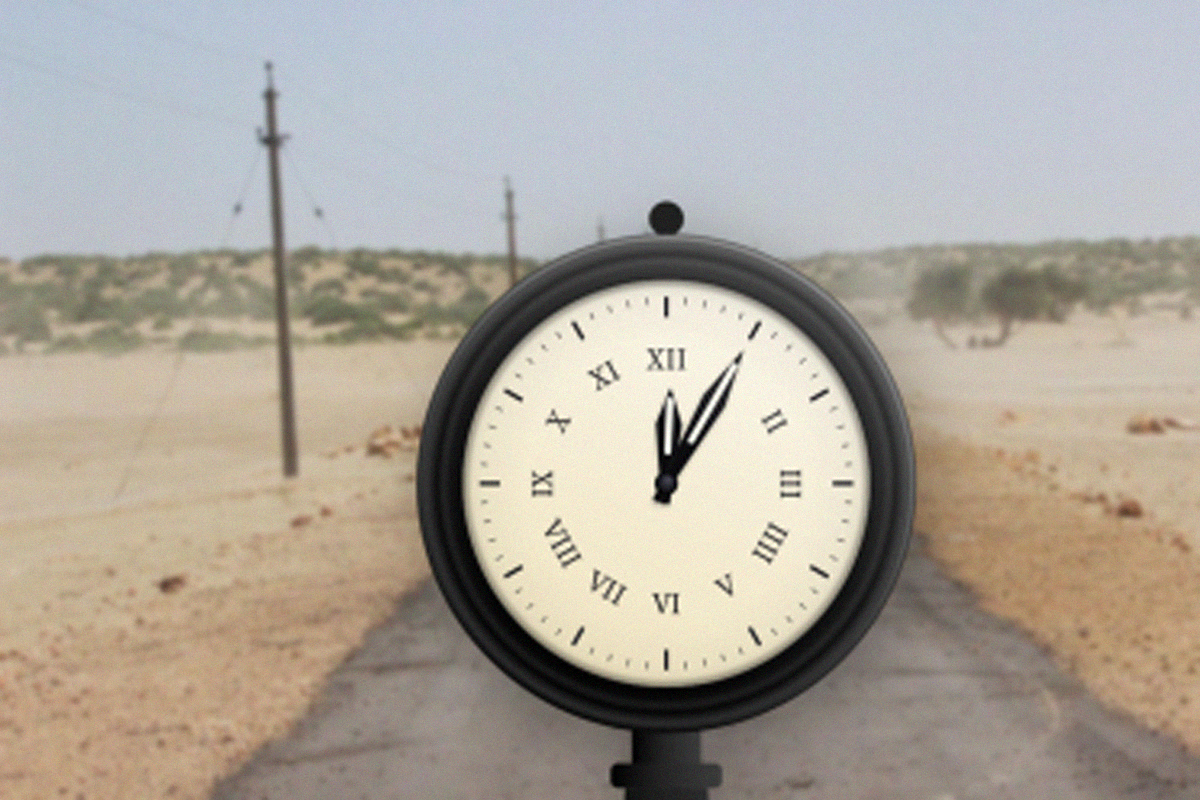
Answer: 12.05
